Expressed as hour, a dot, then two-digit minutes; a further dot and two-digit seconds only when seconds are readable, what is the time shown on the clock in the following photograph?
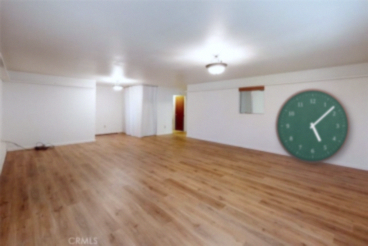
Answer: 5.08
